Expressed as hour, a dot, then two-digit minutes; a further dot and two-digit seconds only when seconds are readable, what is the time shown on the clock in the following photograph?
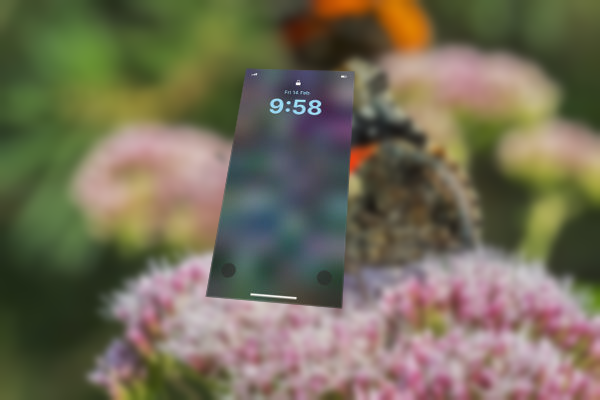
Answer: 9.58
